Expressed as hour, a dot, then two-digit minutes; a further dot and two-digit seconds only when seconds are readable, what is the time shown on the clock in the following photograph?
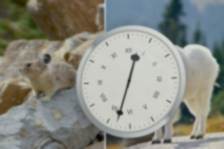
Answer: 12.33
